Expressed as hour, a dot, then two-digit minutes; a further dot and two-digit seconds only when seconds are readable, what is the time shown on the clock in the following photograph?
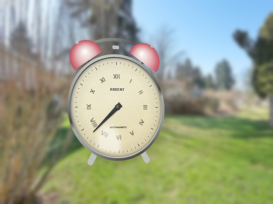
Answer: 7.38
